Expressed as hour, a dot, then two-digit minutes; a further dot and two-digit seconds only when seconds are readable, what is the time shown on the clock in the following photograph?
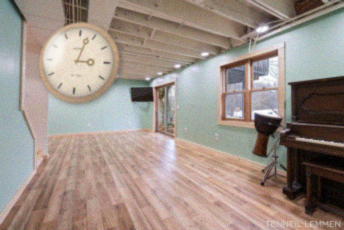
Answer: 3.03
